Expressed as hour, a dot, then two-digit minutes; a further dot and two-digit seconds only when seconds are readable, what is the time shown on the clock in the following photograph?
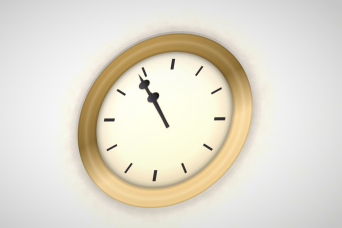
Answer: 10.54
